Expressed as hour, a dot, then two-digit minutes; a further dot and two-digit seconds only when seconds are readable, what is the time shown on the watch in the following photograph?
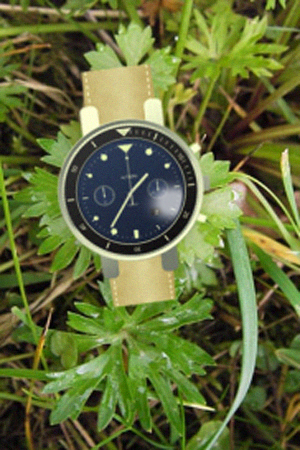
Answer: 1.36
